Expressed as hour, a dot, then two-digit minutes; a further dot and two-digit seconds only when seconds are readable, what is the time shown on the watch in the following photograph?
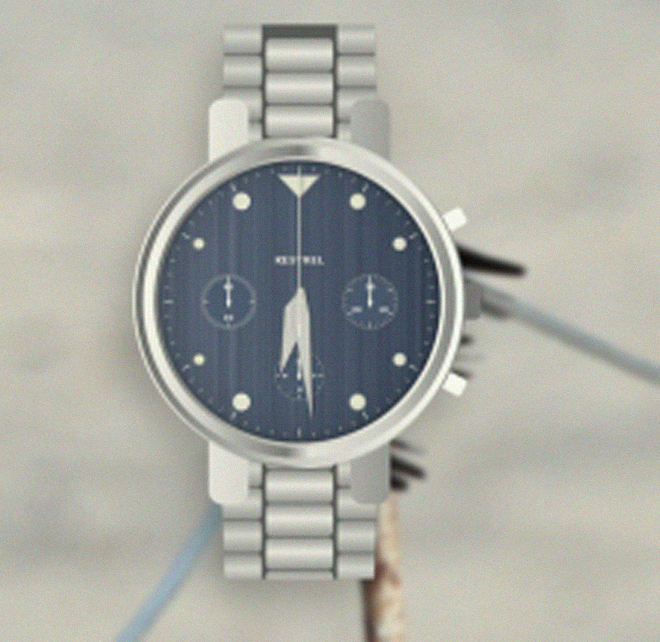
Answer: 6.29
